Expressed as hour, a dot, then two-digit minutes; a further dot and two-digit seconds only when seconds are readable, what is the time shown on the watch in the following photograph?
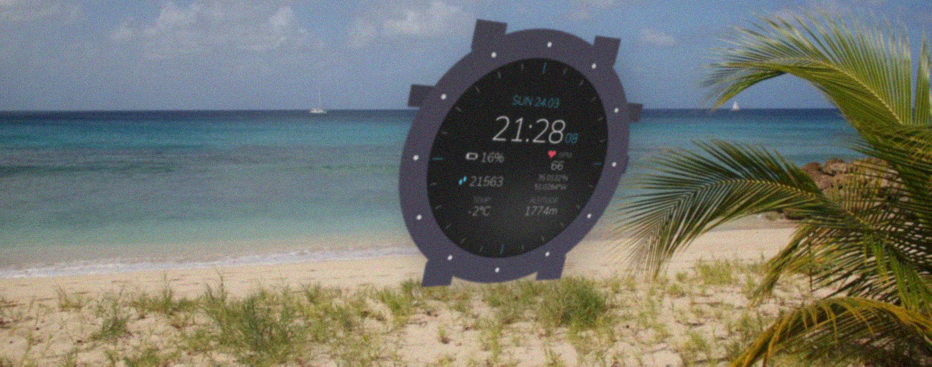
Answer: 21.28.08
